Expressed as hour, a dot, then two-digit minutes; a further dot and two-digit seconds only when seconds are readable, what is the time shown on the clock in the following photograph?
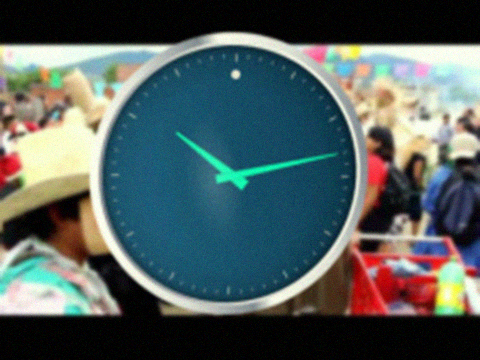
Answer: 10.13
